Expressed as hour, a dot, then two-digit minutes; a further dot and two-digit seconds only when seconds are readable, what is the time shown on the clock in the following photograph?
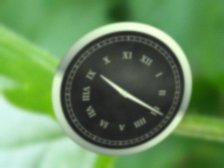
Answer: 9.15
